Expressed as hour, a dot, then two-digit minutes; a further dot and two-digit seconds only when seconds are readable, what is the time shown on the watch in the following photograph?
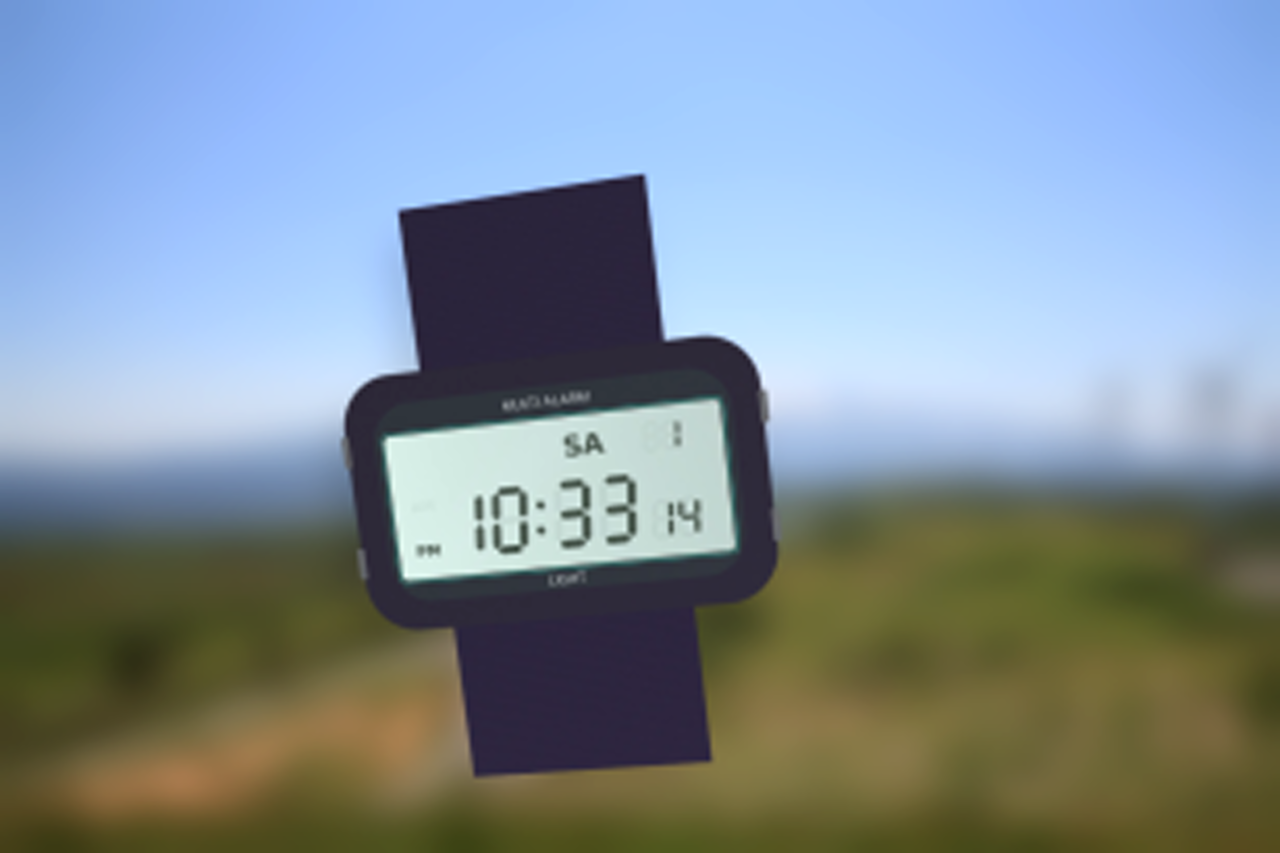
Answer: 10.33.14
